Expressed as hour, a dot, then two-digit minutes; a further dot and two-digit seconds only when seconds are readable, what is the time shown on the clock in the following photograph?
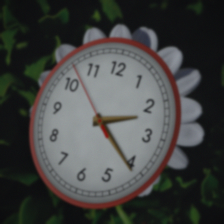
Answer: 2.20.52
